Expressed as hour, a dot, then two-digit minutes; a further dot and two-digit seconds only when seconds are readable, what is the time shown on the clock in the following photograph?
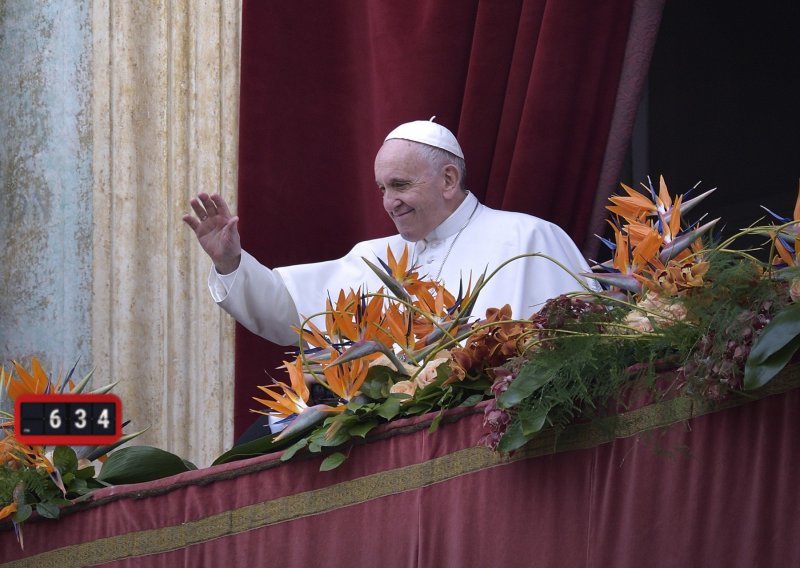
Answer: 6.34
